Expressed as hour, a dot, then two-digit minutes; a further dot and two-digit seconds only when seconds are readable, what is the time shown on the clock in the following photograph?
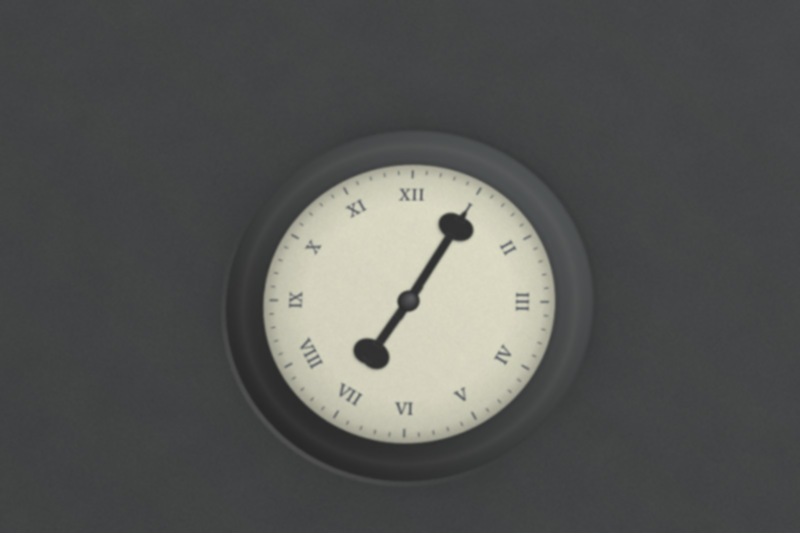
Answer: 7.05
